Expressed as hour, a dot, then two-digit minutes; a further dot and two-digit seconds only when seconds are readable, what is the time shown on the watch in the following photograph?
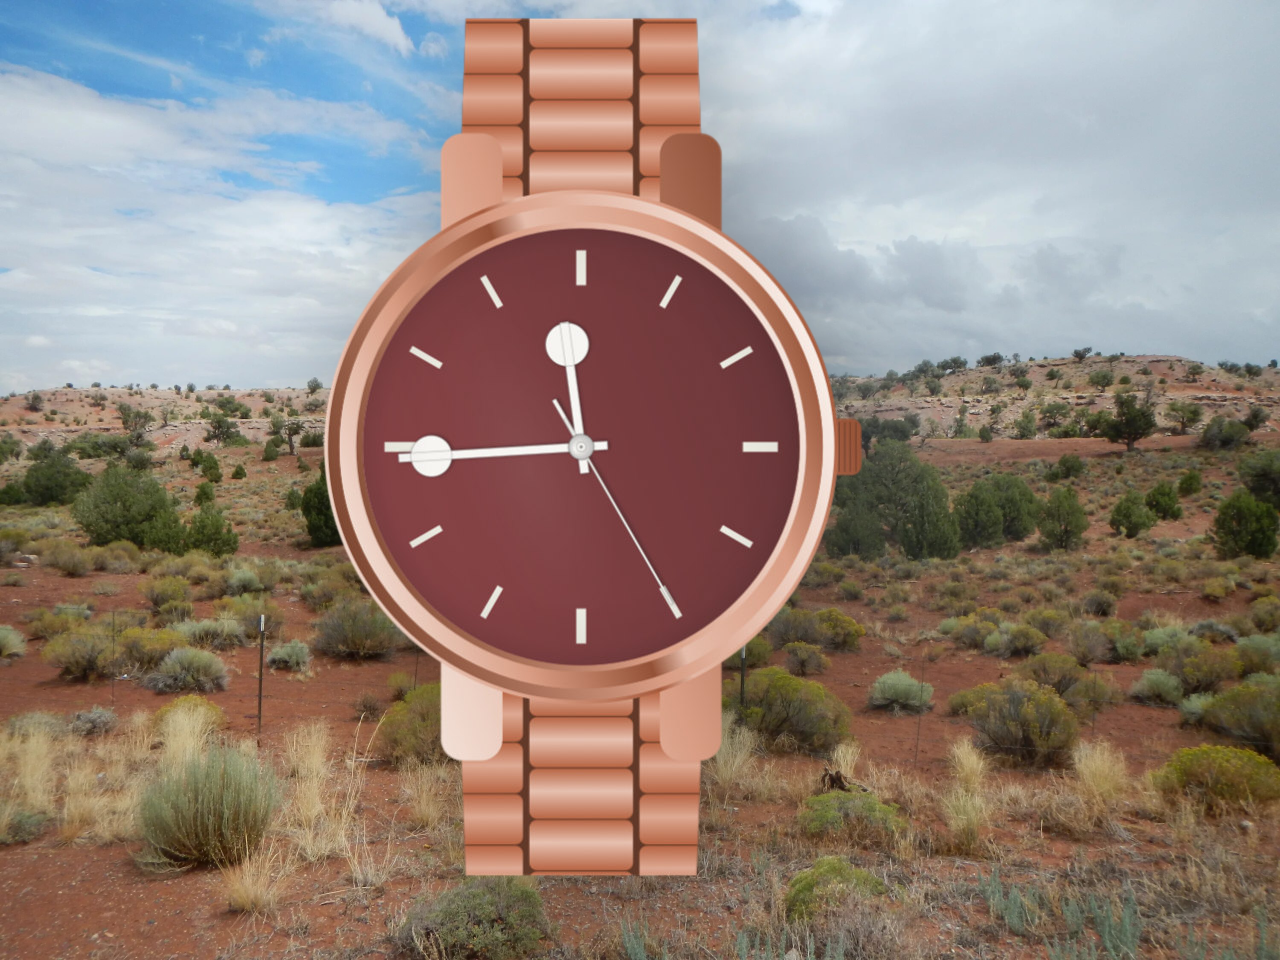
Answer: 11.44.25
